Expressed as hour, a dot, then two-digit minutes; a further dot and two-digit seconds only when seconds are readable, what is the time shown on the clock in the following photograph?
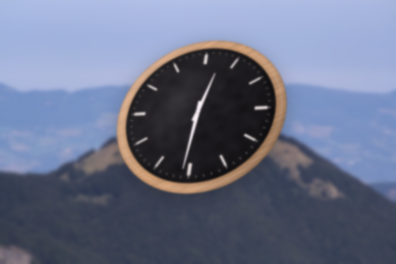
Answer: 12.31
